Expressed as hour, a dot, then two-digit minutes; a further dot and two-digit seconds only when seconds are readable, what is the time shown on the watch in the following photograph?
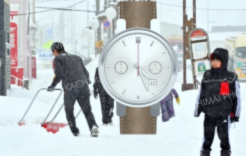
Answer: 4.26
